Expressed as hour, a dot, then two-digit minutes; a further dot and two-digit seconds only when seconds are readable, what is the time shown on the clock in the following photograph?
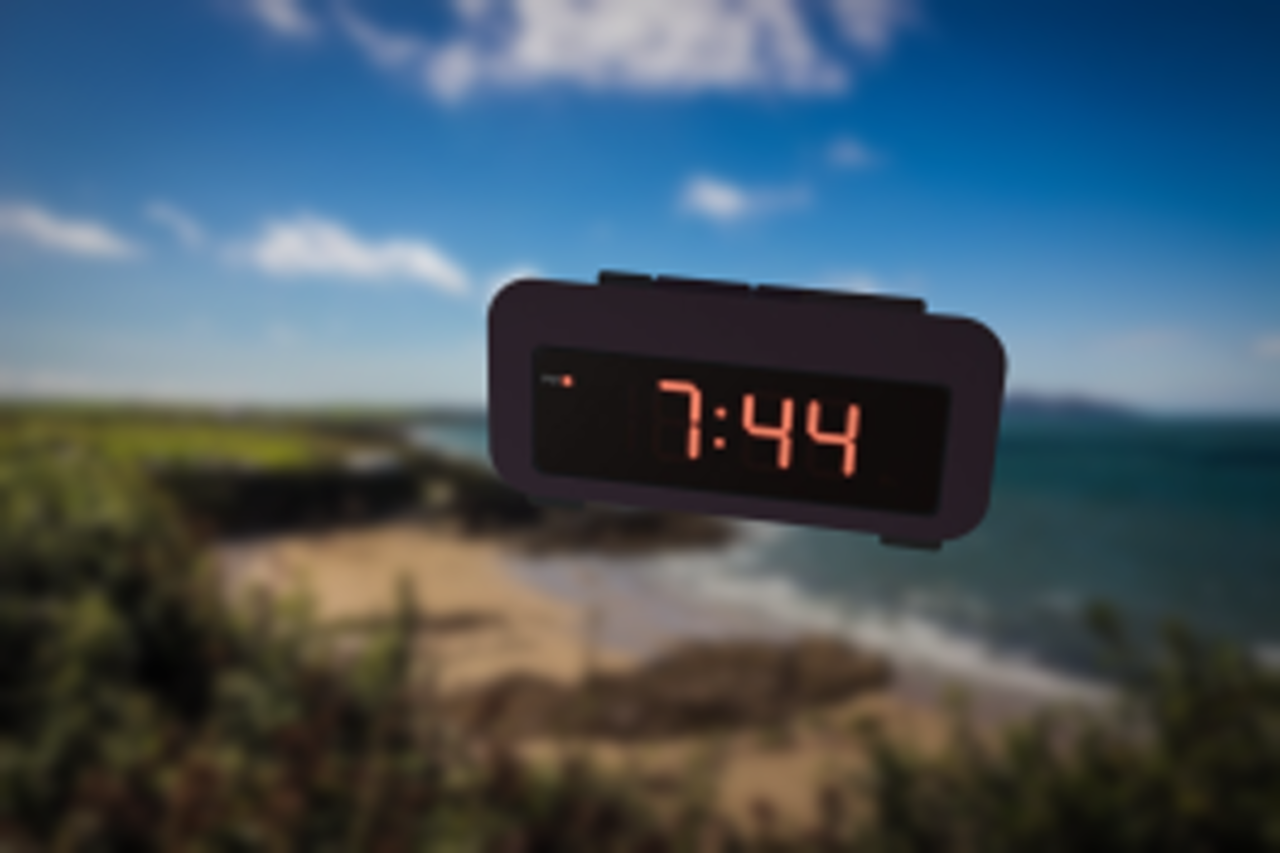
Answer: 7.44
